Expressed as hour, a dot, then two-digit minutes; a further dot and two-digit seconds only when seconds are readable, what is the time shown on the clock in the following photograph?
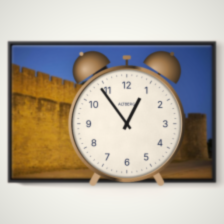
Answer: 12.54
